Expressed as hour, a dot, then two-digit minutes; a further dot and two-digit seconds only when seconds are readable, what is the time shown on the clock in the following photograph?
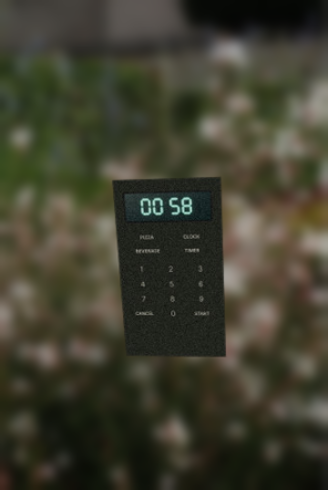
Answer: 0.58
